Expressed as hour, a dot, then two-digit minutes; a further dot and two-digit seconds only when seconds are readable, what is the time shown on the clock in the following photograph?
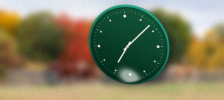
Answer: 7.08
